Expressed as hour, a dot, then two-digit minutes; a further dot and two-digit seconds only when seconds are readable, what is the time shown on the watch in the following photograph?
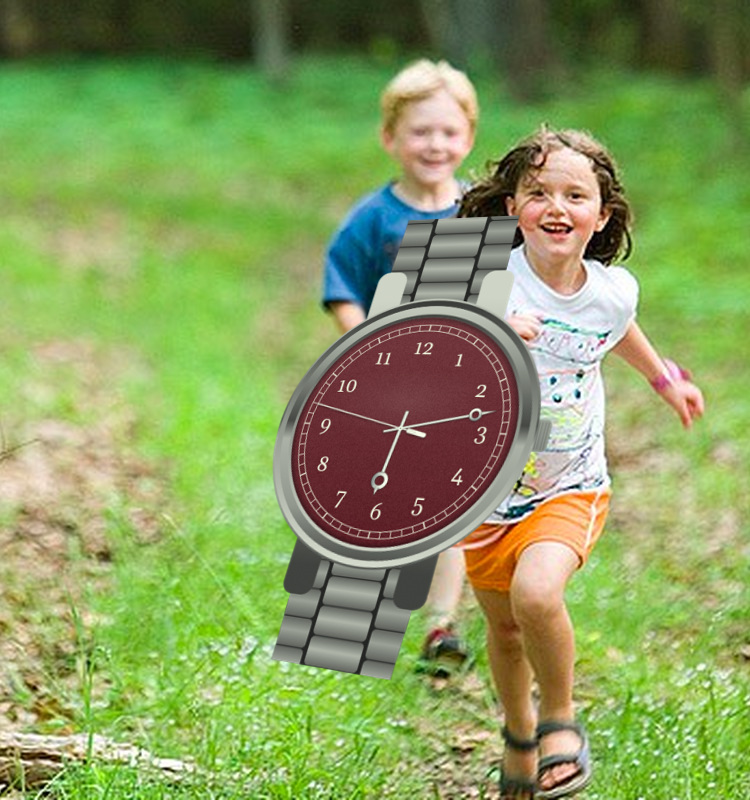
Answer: 6.12.47
